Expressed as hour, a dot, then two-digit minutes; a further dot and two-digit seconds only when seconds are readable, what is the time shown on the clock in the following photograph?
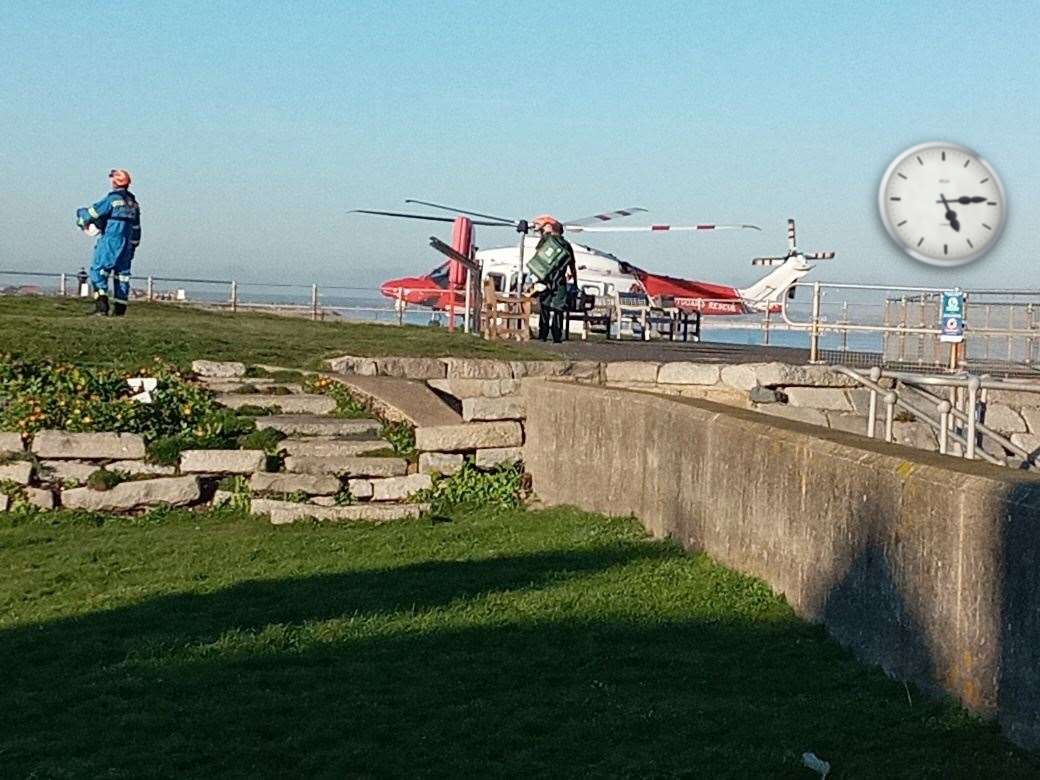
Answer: 5.14
